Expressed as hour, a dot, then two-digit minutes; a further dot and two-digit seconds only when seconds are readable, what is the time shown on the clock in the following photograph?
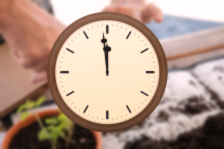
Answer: 11.59
